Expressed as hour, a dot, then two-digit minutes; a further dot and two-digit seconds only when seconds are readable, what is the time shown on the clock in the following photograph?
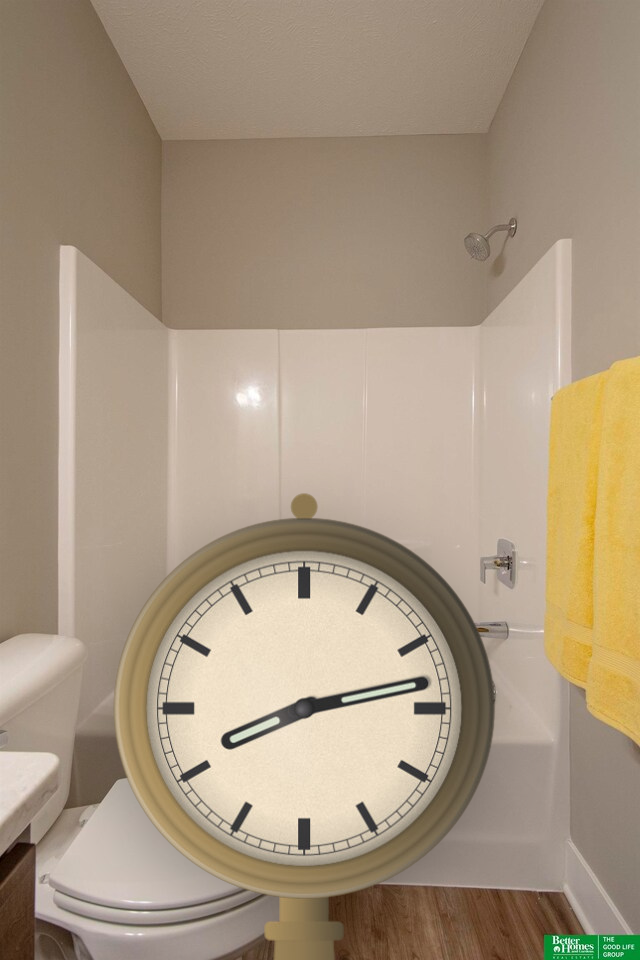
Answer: 8.13
